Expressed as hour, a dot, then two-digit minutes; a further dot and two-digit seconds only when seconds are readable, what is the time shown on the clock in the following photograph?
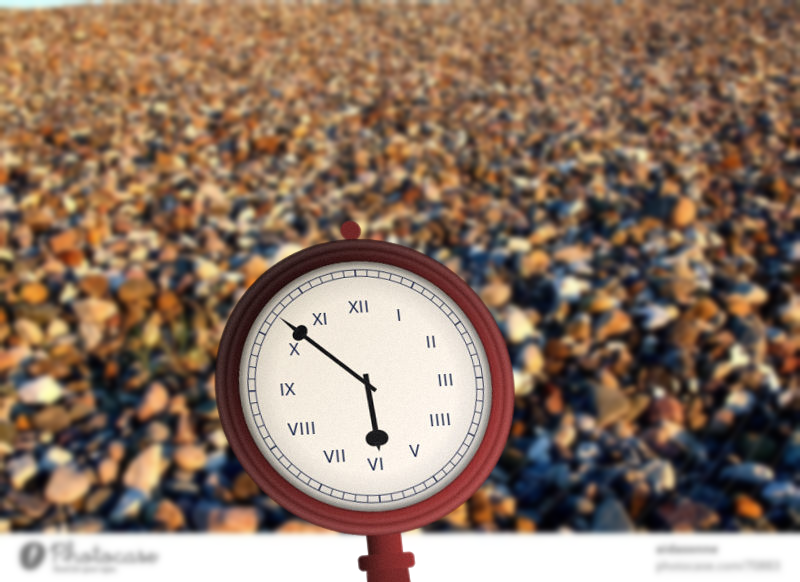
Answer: 5.52
